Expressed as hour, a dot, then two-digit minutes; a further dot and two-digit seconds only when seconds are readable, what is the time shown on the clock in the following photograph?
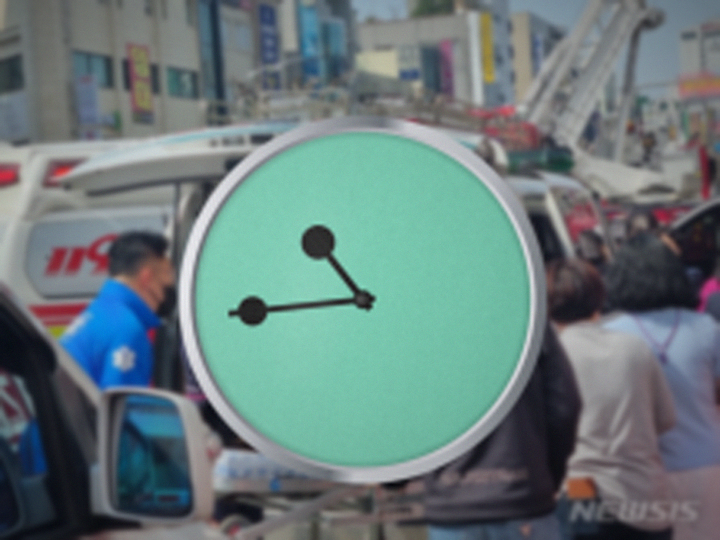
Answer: 10.44
